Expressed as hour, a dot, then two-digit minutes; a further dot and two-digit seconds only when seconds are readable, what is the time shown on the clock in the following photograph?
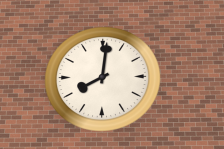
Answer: 8.01
